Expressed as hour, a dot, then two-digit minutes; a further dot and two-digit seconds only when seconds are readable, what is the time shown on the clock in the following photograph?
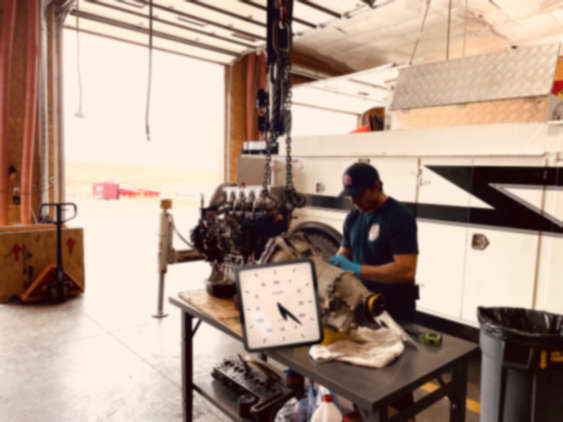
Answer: 5.23
